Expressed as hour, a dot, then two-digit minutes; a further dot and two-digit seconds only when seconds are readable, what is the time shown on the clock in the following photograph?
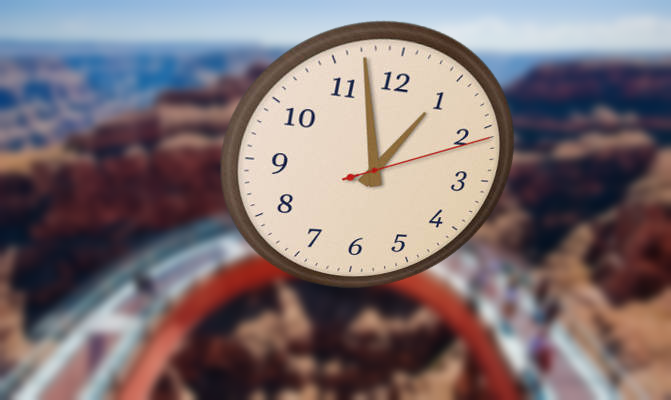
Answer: 12.57.11
